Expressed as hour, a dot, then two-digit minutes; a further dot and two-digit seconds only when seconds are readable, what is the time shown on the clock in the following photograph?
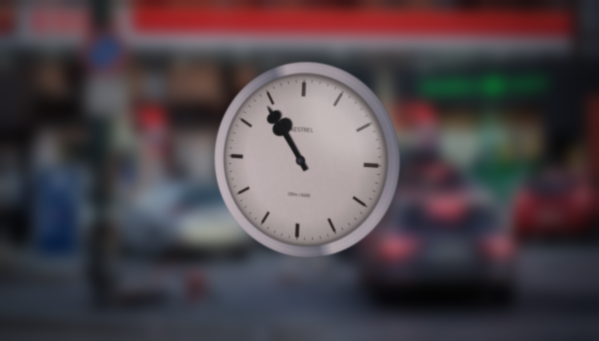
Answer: 10.54
